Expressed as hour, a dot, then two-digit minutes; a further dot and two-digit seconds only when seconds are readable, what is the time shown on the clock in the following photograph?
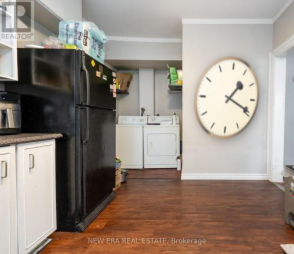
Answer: 1.19
